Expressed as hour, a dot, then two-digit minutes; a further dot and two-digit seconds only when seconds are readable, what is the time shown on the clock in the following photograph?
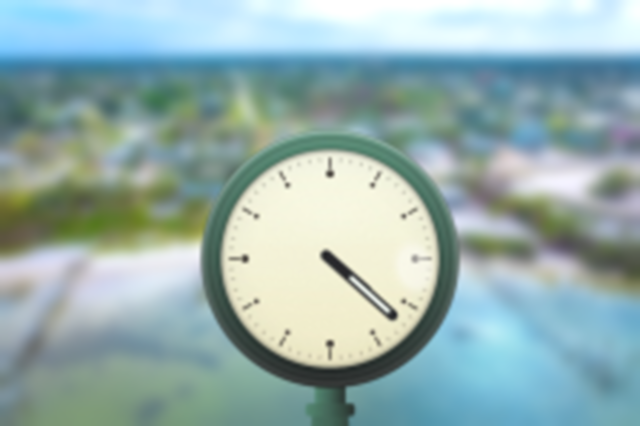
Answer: 4.22
